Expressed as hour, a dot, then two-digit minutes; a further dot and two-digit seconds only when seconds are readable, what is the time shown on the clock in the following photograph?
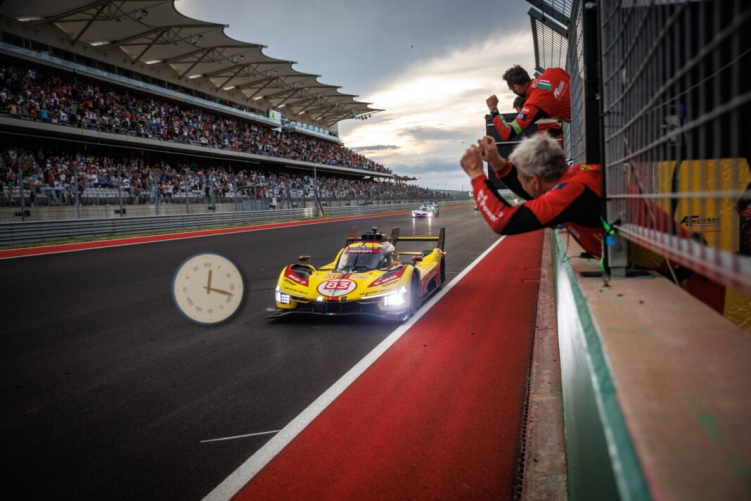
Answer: 12.18
